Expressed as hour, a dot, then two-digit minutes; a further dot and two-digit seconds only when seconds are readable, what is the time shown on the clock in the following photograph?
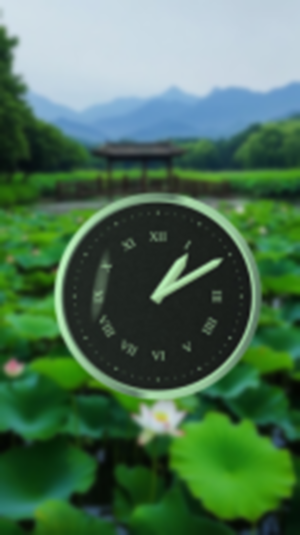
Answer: 1.10
